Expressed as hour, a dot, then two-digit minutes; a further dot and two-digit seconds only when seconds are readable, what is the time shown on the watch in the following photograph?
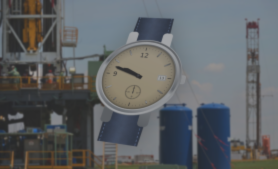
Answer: 9.48
